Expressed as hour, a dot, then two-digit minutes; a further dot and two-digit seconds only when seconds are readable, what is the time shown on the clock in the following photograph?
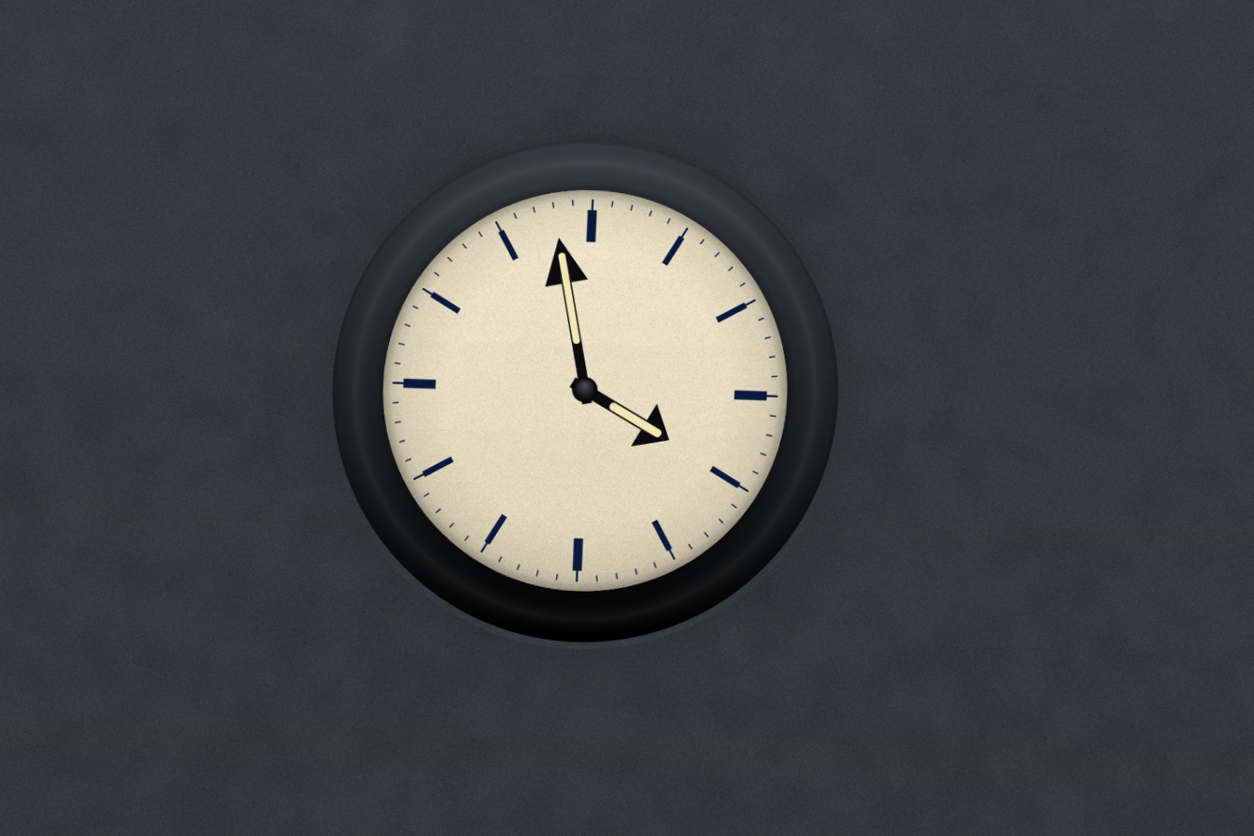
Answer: 3.58
